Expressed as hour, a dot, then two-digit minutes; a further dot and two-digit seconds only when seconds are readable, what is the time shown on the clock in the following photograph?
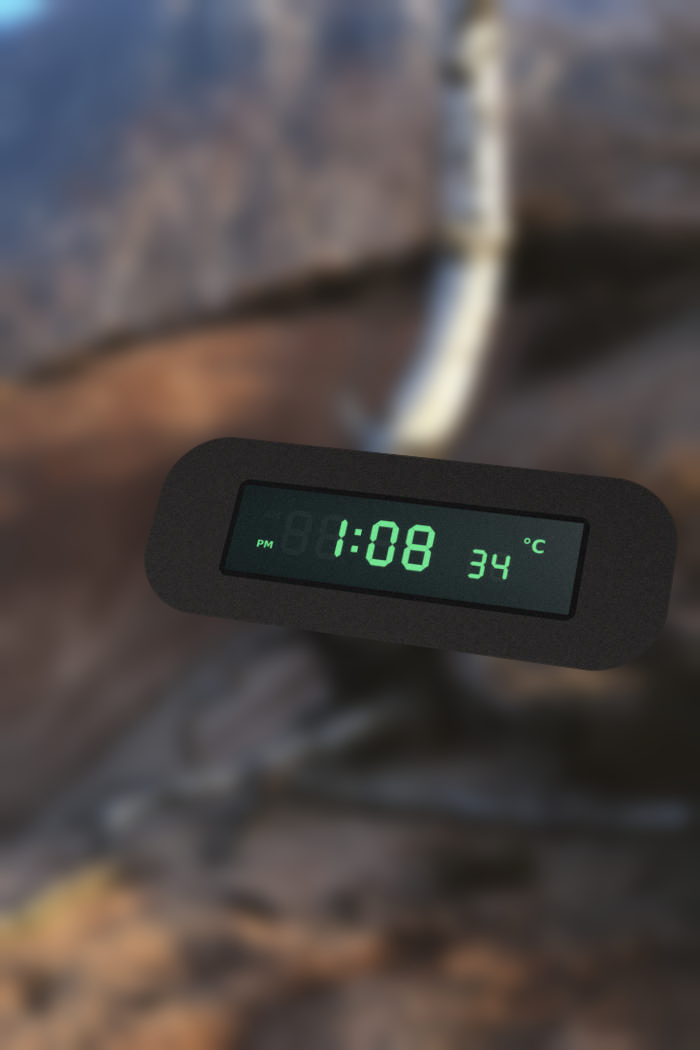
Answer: 1.08
